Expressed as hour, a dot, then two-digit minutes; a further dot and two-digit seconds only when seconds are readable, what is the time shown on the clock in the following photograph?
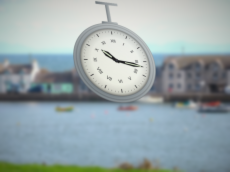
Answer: 10.17
